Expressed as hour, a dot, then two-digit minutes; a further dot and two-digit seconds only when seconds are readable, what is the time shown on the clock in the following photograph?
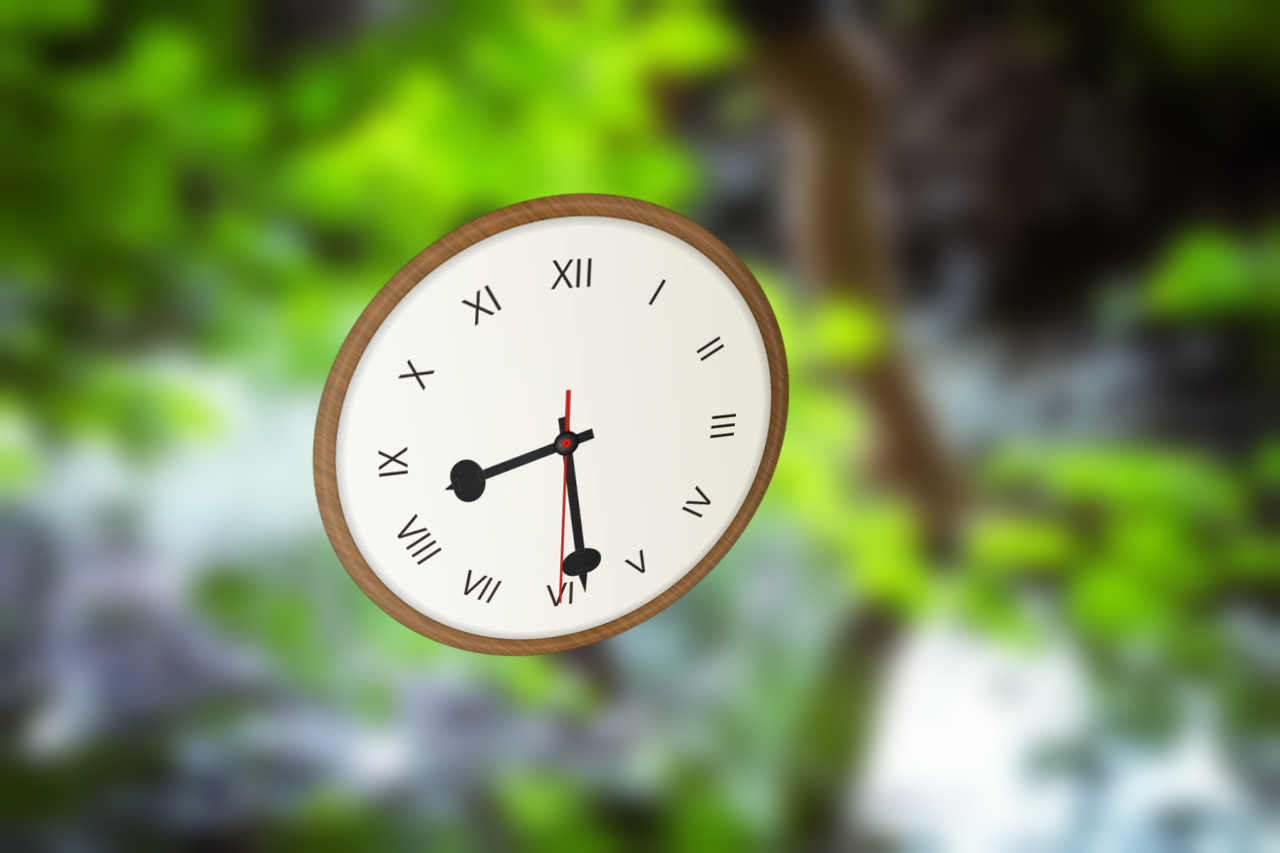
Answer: 8.28.30
